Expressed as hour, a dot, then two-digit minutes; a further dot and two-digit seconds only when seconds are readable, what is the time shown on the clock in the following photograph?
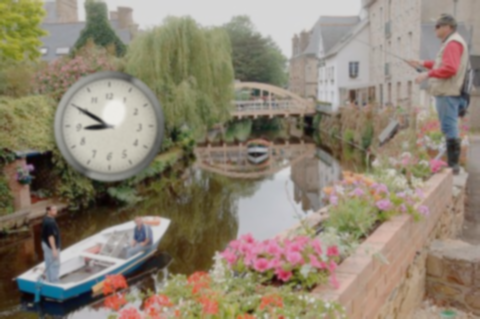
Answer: 8.50
